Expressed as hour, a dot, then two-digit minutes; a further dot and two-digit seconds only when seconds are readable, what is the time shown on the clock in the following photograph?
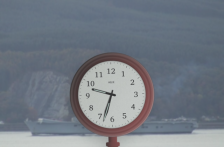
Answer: 9.33
